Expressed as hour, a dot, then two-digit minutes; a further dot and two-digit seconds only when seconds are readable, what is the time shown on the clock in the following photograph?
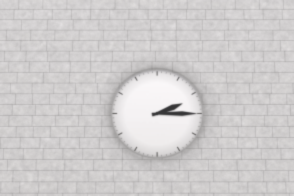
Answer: 2.15
